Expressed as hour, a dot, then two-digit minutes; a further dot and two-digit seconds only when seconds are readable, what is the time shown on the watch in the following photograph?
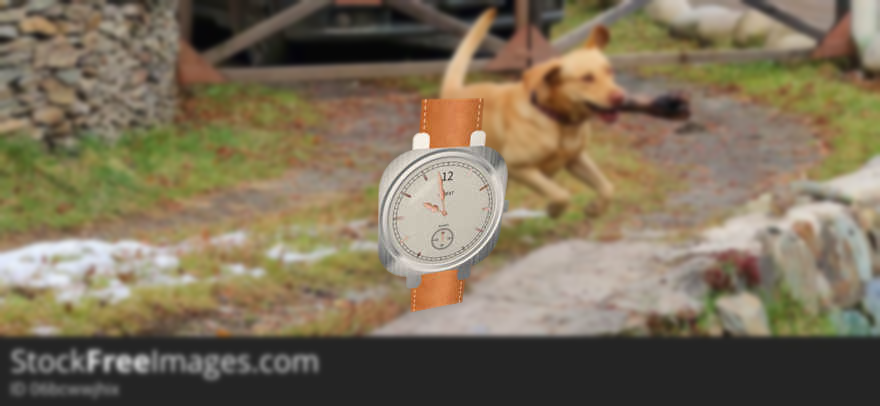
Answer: 9.58
